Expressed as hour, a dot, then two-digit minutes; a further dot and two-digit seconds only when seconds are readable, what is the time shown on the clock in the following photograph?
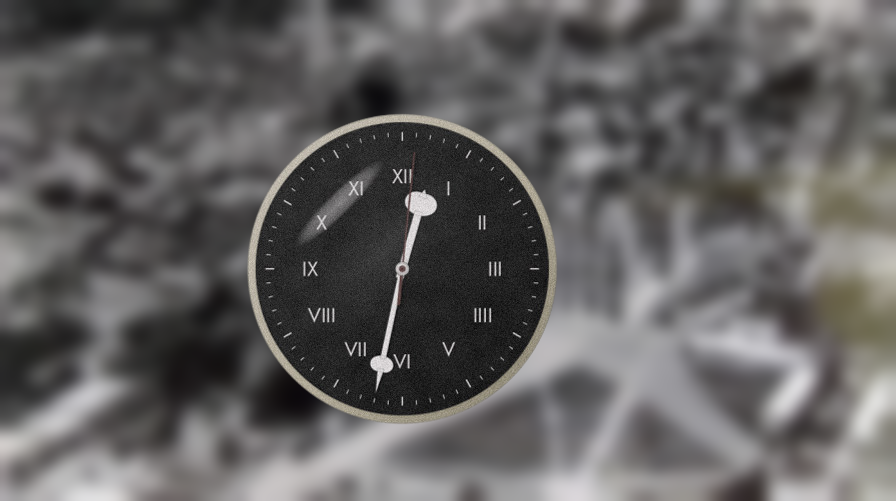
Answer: 12.32.01
